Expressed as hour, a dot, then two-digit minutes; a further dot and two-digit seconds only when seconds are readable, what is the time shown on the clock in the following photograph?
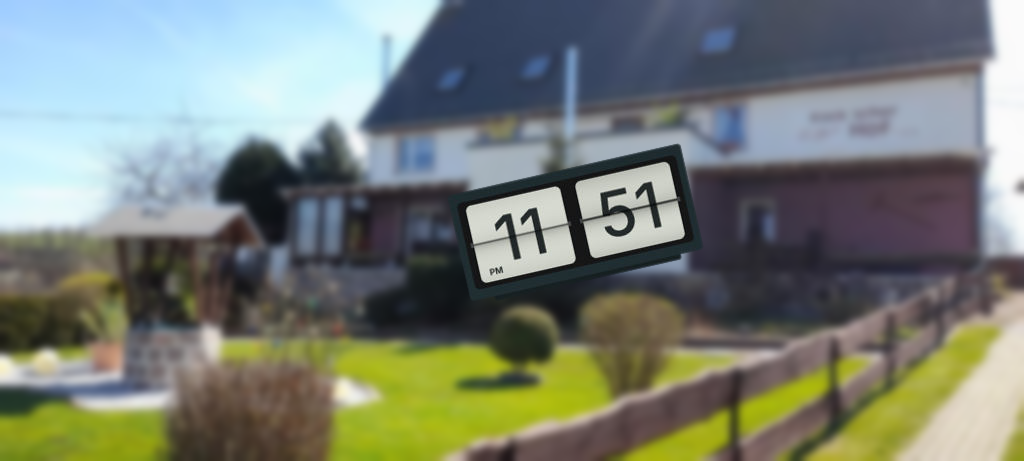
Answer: 11.51
